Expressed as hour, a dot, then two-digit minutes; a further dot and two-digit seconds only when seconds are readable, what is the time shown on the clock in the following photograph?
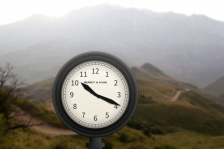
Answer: 10.19
